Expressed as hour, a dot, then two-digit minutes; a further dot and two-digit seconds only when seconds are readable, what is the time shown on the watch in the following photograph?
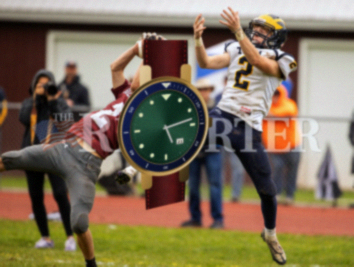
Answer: 5.13
